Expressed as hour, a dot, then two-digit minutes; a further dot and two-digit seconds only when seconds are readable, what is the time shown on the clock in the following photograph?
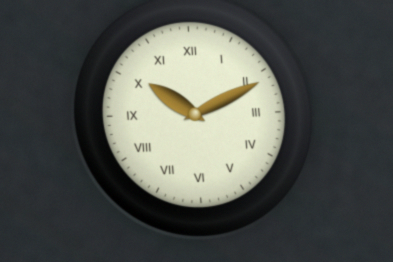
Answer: 10.11
